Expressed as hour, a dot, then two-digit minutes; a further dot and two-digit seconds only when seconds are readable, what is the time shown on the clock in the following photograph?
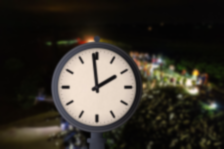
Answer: 1.59
